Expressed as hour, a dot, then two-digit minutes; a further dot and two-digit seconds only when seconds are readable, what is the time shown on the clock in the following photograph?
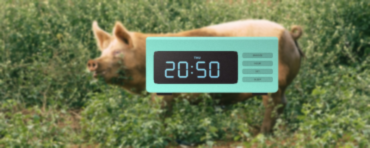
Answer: 20.50
